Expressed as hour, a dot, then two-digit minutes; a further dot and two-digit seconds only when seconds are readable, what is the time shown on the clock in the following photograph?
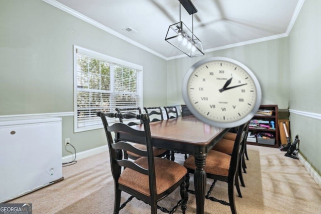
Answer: 1.12
